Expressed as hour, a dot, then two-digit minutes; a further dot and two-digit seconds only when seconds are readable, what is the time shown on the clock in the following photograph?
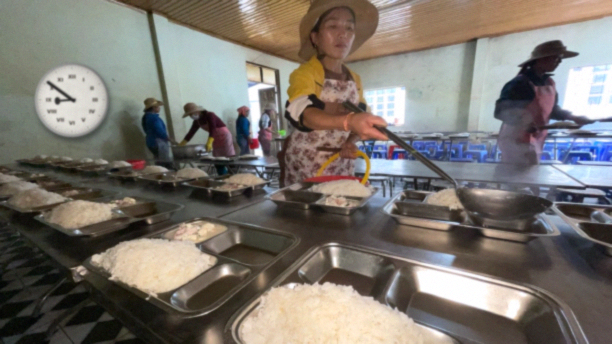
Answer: 8.51
